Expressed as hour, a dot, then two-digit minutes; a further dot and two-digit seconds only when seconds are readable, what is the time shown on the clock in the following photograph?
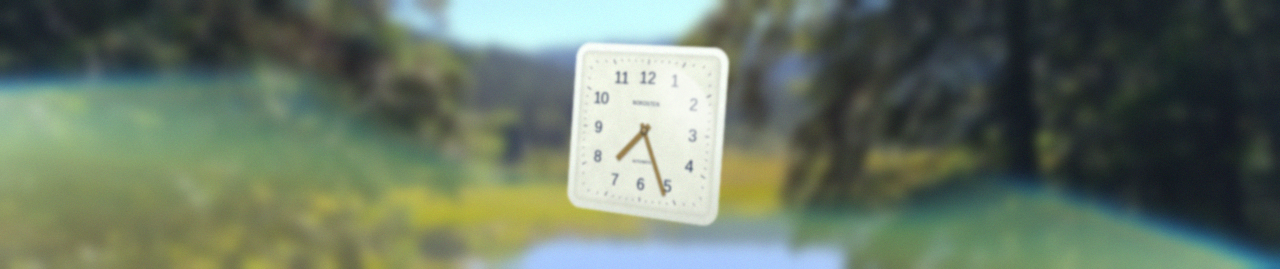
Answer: 7.26
